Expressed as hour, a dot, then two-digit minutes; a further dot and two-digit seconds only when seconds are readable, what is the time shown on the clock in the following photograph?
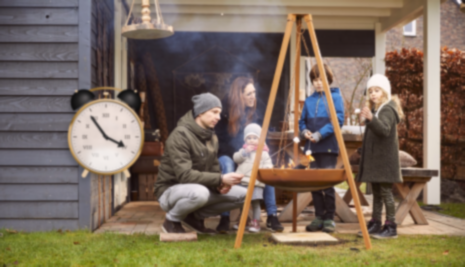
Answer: 3.54
